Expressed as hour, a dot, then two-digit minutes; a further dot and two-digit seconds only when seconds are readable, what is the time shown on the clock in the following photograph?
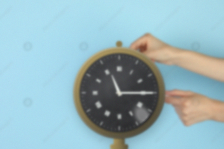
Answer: 11.15
